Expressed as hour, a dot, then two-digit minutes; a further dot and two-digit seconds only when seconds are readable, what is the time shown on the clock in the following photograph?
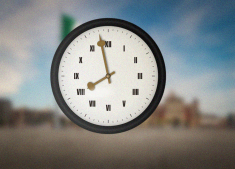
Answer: 7.58
